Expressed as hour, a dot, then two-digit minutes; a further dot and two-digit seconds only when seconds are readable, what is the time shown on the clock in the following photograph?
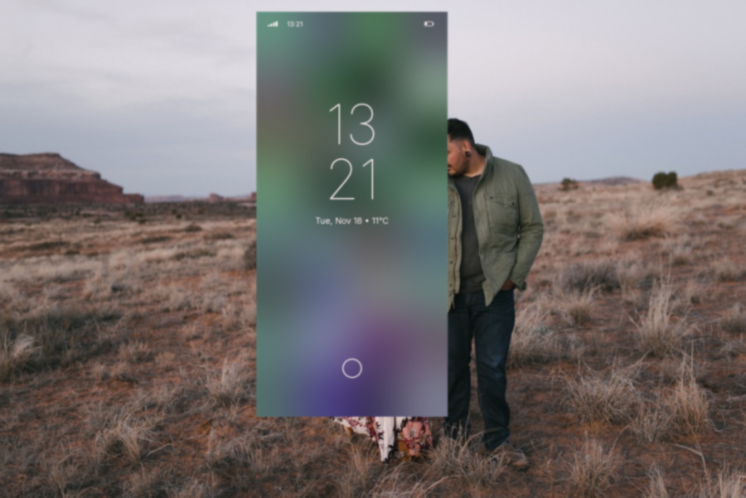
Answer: 13.21
